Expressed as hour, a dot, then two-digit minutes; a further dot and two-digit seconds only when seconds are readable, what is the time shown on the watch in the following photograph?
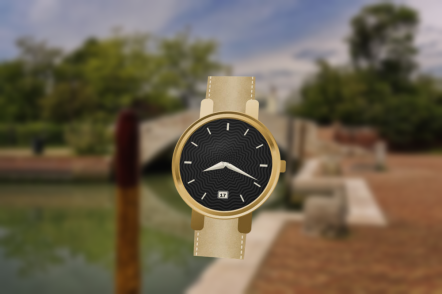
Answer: 8.19
